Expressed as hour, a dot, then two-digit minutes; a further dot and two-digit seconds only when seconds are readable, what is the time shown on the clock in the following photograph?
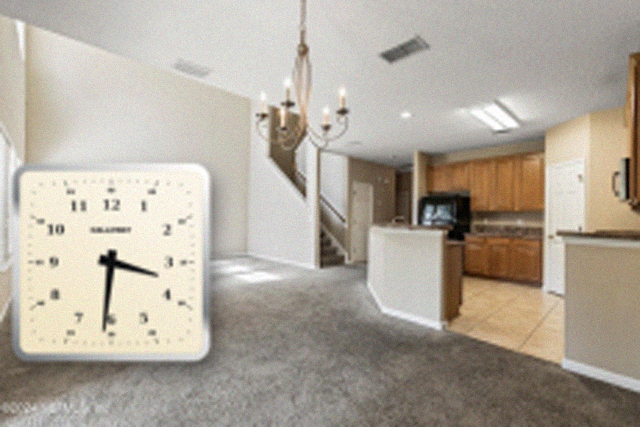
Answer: 3.31
